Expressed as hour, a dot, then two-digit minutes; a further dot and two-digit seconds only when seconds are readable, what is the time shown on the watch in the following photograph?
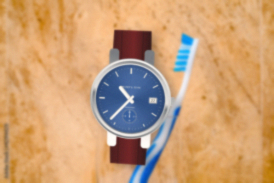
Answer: 10.37
